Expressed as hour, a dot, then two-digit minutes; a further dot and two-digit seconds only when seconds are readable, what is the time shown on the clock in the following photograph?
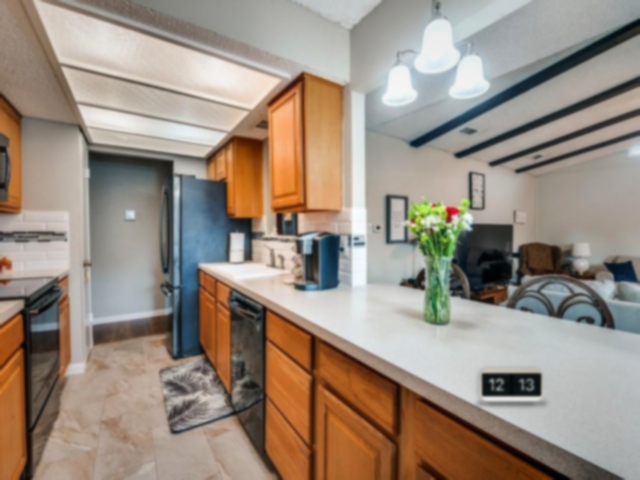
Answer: 12.13
